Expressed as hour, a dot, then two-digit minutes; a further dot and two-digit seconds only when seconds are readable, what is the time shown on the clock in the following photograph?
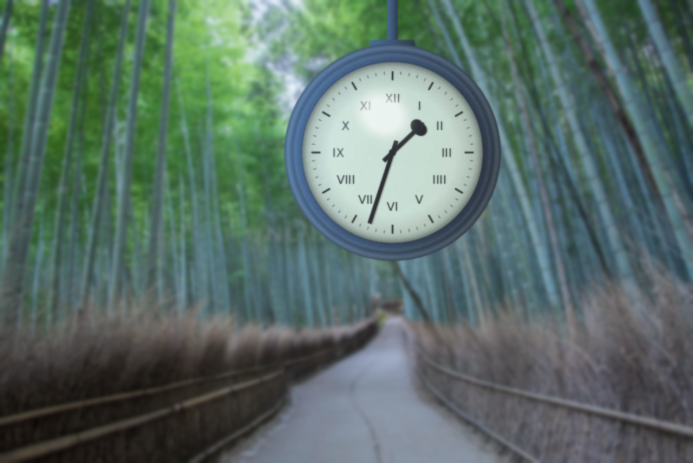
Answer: 1.33
